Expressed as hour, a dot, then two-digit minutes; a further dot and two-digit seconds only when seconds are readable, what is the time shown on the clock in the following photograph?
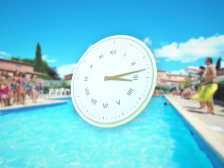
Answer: 3.13
